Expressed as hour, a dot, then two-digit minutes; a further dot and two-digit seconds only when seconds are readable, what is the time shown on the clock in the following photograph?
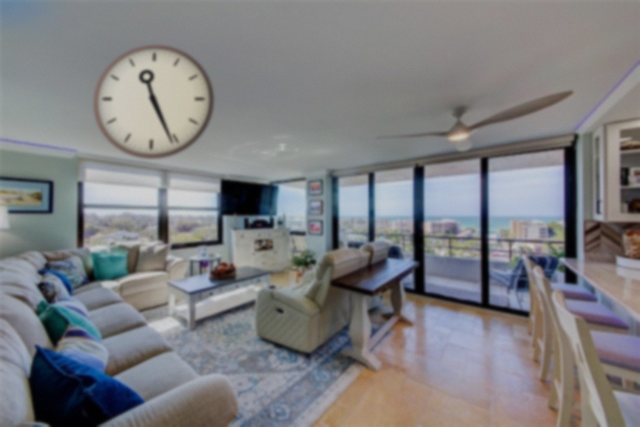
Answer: 11.26
